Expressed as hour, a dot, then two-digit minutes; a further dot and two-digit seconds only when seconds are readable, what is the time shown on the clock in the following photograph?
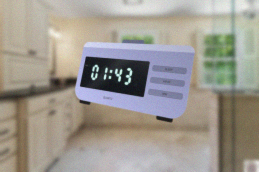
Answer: 1.43
